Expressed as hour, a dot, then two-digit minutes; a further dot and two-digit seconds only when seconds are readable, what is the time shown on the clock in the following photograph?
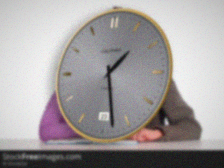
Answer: 1.28
